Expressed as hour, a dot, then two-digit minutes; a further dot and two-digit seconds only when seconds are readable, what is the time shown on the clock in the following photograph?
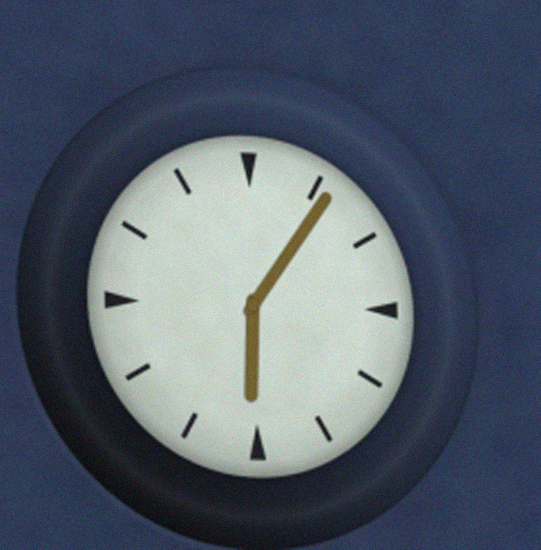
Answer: 6.06
